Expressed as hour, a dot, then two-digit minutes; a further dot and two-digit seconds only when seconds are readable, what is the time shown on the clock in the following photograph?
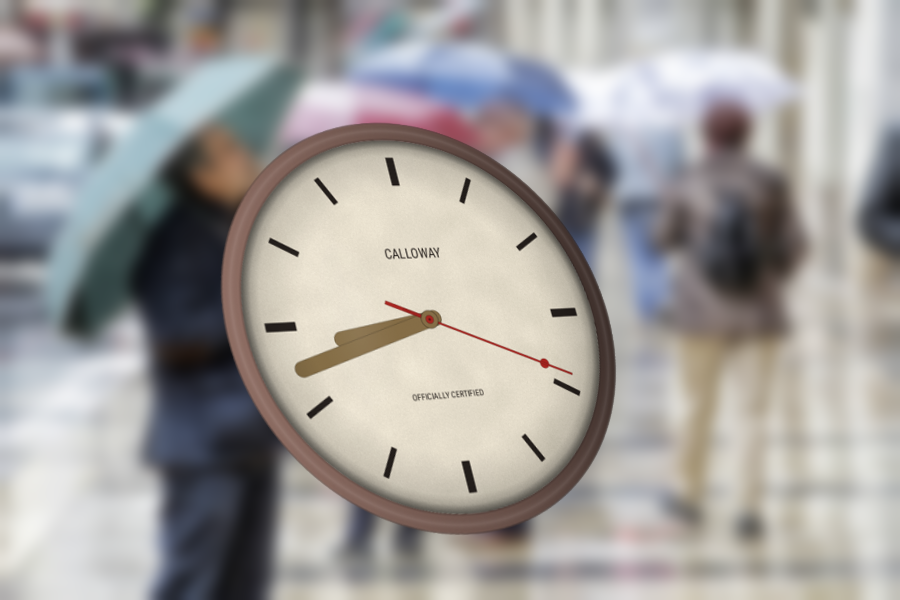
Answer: 8.42.19
